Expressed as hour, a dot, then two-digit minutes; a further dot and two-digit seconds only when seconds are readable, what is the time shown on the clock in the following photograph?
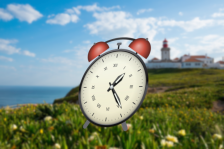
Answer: 1.24
